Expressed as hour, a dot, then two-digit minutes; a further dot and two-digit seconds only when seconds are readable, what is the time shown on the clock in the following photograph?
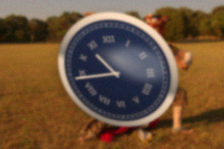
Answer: 10.44
